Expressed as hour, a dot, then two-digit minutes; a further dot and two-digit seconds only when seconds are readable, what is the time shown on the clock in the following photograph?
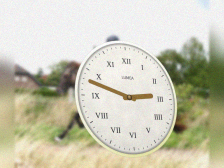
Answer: 2.48
